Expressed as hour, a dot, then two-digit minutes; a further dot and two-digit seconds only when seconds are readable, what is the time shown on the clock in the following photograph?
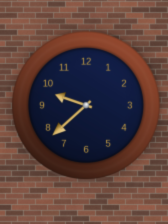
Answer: 9.38
